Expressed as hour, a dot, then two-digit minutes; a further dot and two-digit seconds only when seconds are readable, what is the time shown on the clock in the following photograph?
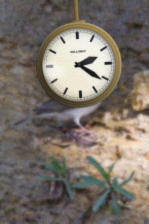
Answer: 2.21
